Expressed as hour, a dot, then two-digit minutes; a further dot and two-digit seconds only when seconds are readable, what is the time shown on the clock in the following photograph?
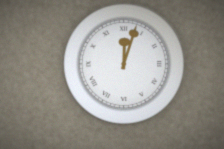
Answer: 12.03
